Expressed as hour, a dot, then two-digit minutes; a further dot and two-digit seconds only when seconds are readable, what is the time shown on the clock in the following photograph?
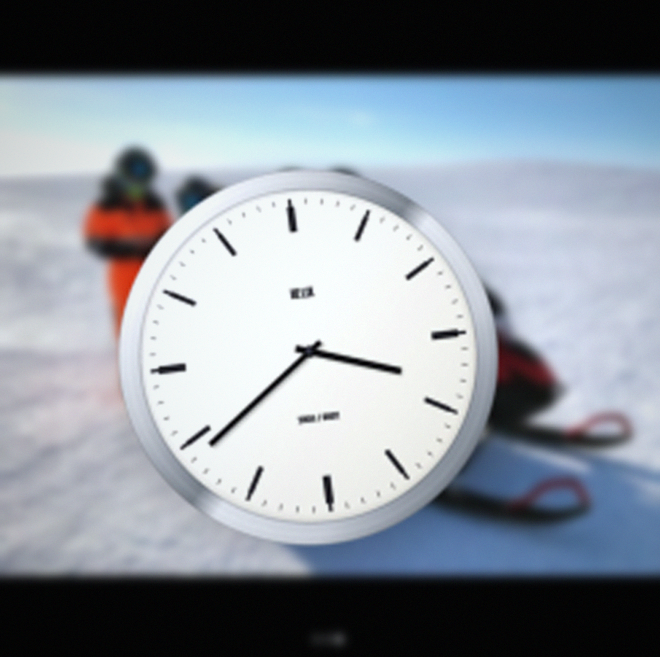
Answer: 3.39
